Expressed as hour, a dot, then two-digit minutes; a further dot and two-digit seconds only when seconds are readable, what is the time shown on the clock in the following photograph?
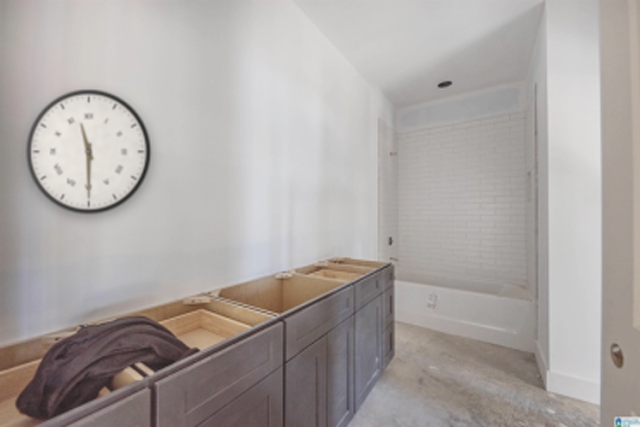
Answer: 11.30
